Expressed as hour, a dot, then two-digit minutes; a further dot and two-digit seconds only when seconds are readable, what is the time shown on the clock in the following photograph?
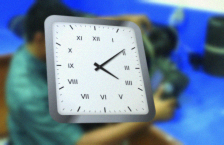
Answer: 4.09
